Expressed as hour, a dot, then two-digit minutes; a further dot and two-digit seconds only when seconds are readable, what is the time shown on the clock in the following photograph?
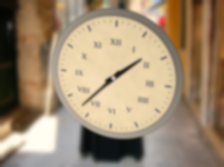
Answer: 1.37
